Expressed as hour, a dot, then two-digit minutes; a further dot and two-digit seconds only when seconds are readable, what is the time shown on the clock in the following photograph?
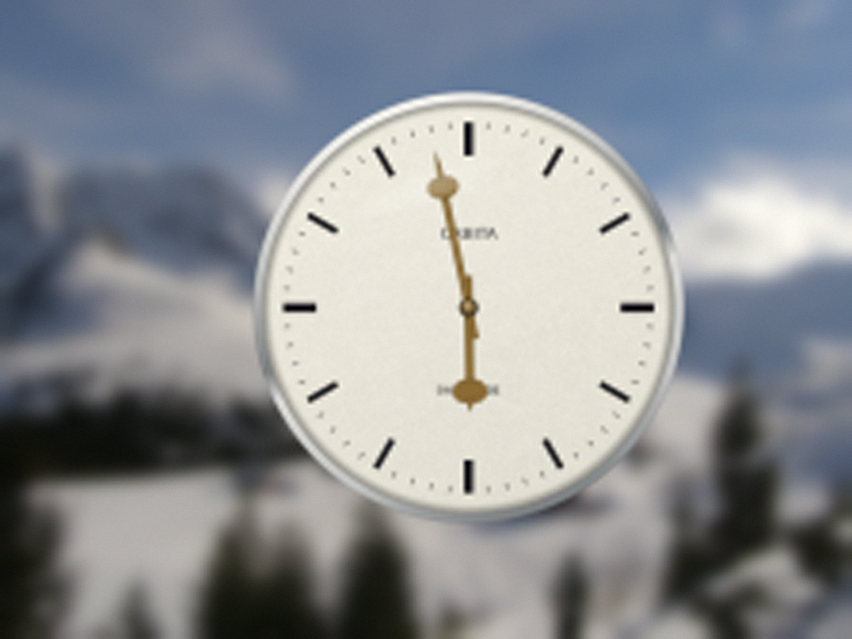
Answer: 5.58
